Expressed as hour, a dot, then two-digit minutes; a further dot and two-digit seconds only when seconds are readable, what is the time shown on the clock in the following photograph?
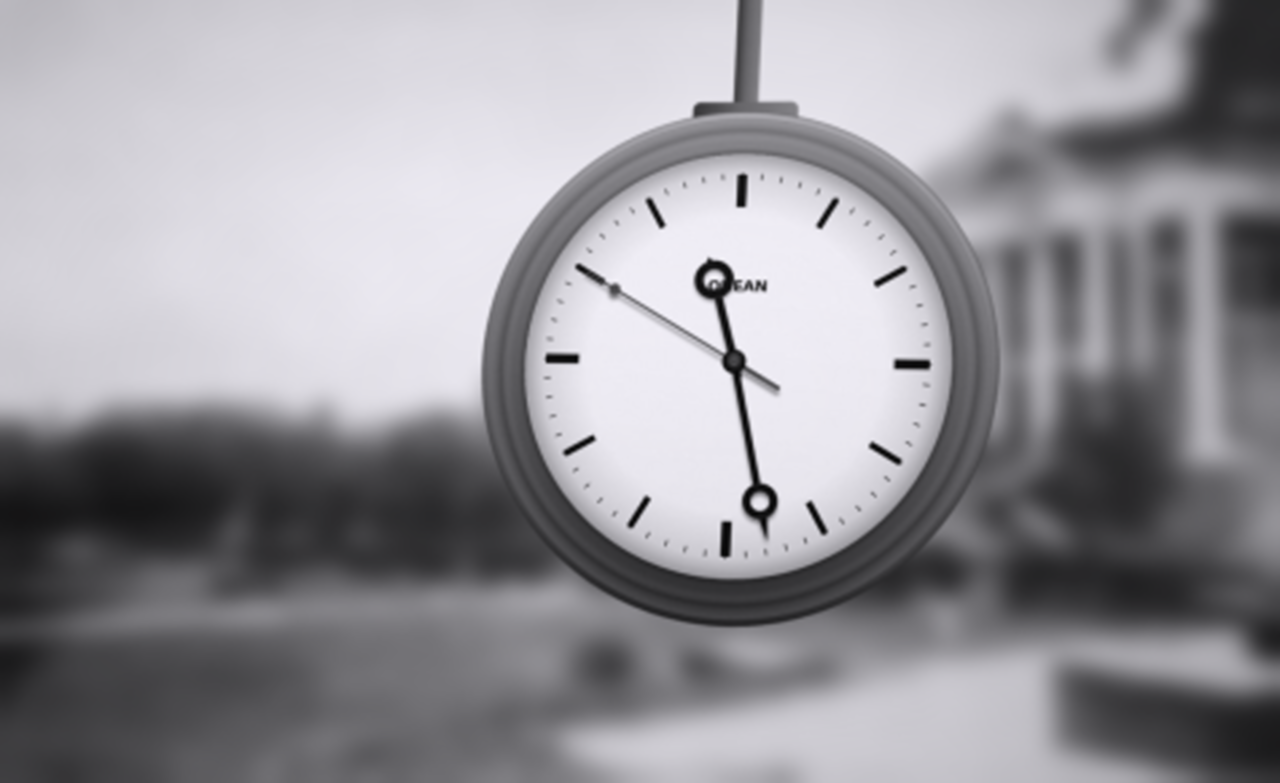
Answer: 11.27.50
